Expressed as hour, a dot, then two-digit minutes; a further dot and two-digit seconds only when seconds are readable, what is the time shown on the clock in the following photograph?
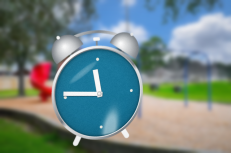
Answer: 11.46
